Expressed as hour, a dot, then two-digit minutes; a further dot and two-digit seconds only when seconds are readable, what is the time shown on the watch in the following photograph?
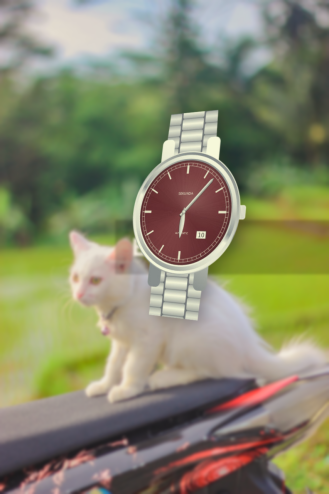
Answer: 6.07
